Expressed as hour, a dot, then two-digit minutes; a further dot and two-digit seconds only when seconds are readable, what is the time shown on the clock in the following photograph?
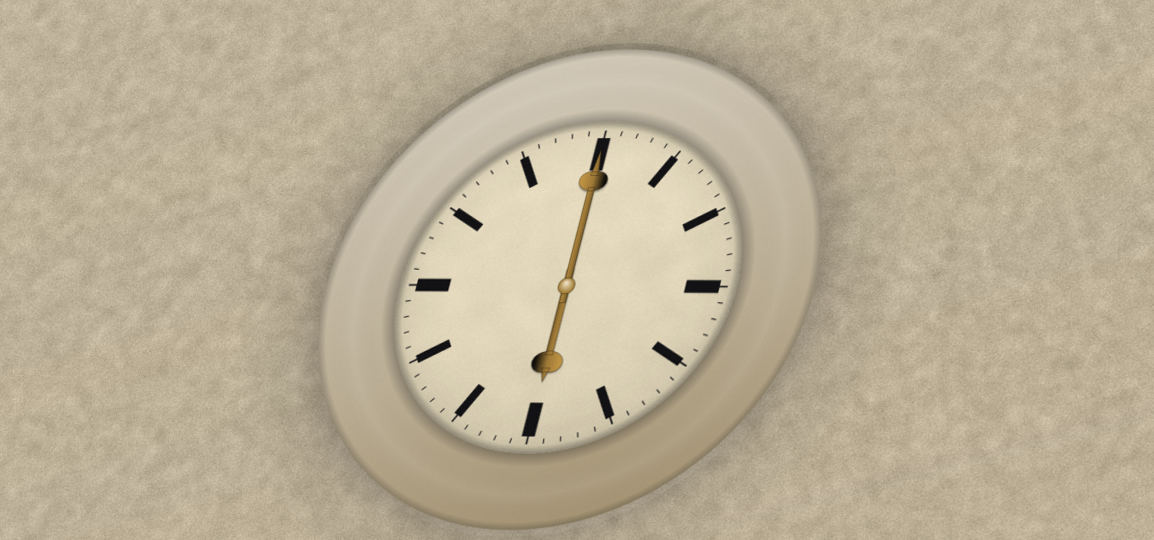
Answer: 6.00
